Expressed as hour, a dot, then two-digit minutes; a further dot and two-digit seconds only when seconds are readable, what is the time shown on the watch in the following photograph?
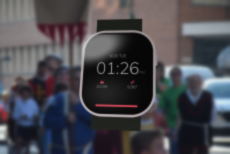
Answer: 1.26
